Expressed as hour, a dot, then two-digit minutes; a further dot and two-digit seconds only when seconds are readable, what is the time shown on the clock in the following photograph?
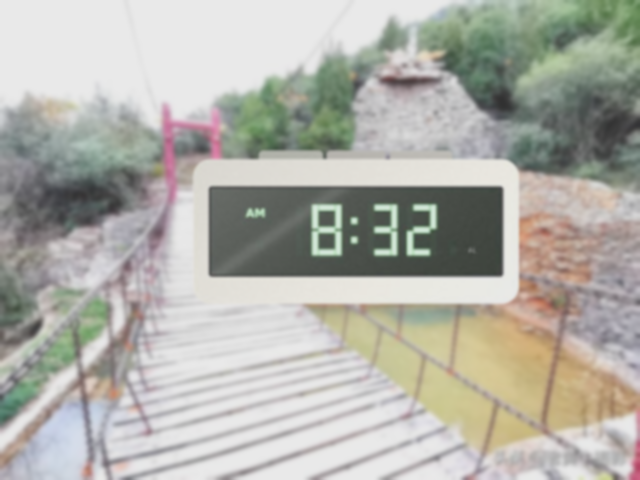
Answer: 8.32
